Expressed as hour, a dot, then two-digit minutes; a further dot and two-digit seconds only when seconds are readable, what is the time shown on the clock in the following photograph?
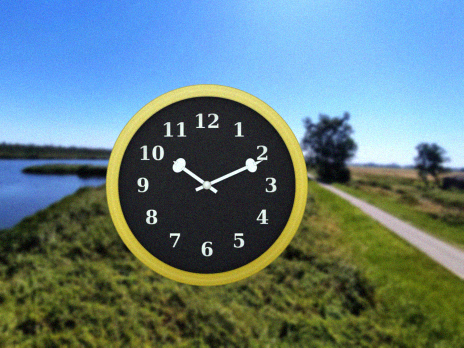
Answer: 10.11
